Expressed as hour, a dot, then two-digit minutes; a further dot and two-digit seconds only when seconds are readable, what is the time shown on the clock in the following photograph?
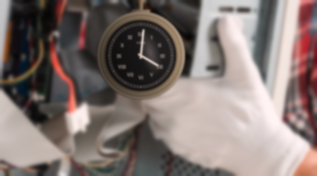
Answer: 4.01
